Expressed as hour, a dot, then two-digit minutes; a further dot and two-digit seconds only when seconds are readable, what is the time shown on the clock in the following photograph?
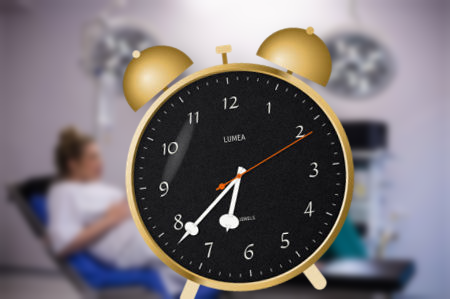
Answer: 6.38.11
